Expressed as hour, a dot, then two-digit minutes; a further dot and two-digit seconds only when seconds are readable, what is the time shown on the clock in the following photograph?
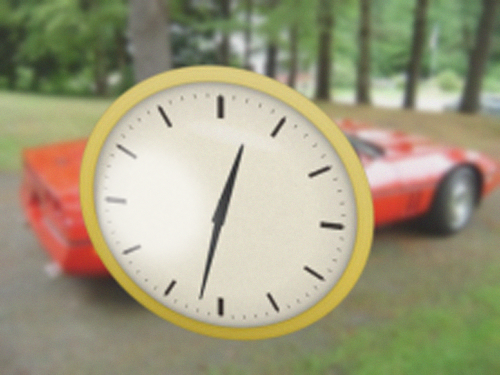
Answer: 12.32
